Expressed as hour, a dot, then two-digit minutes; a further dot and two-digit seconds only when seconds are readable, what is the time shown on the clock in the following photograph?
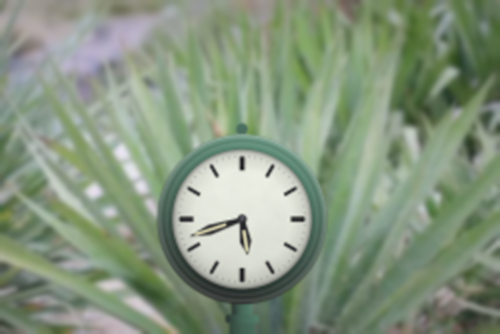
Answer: 5.42
